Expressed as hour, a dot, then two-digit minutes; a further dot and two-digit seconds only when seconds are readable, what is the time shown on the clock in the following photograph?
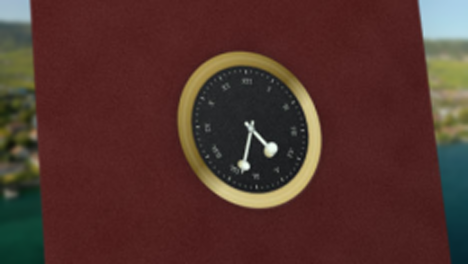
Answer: 4.33
